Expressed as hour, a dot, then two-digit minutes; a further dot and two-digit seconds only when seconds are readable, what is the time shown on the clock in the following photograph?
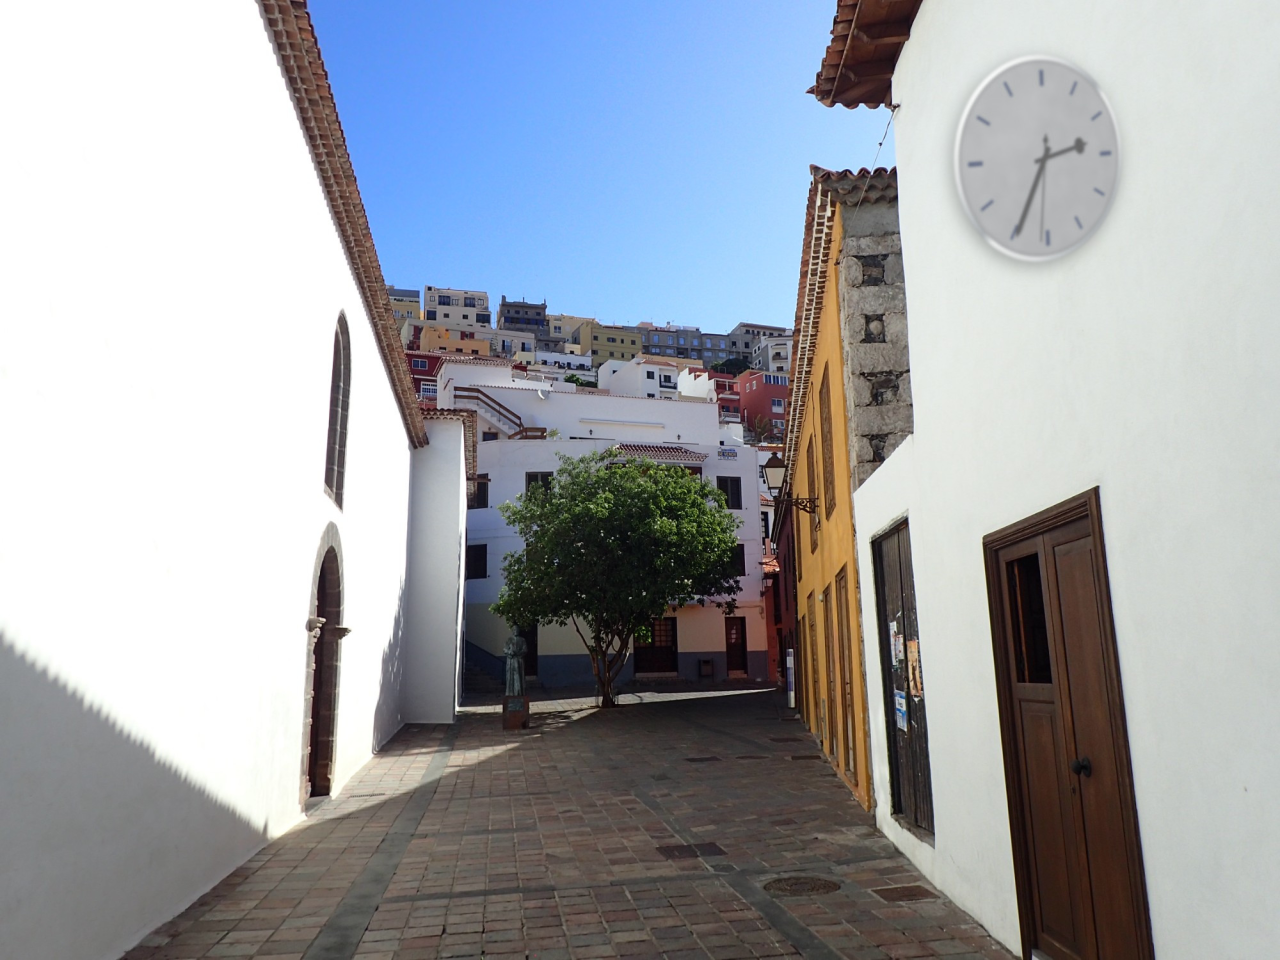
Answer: 2.34.31
